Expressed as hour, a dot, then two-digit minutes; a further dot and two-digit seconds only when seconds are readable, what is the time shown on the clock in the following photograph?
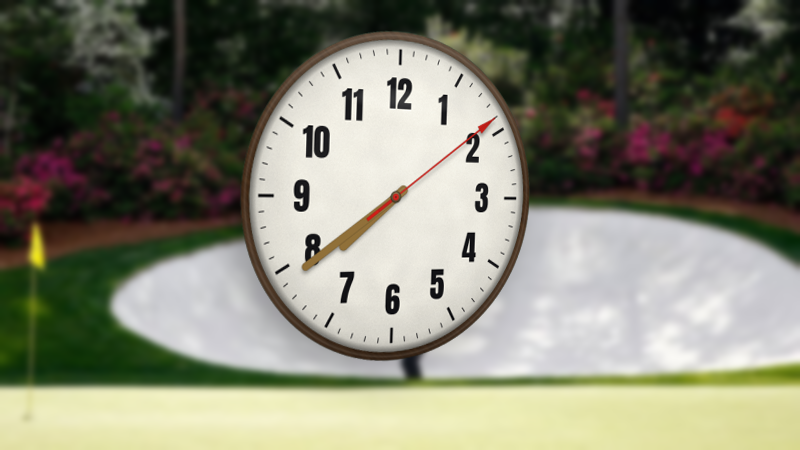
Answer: 7.39.09
